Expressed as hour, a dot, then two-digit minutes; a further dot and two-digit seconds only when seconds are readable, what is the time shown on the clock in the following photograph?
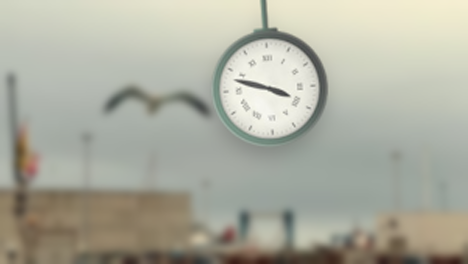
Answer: 3.48
